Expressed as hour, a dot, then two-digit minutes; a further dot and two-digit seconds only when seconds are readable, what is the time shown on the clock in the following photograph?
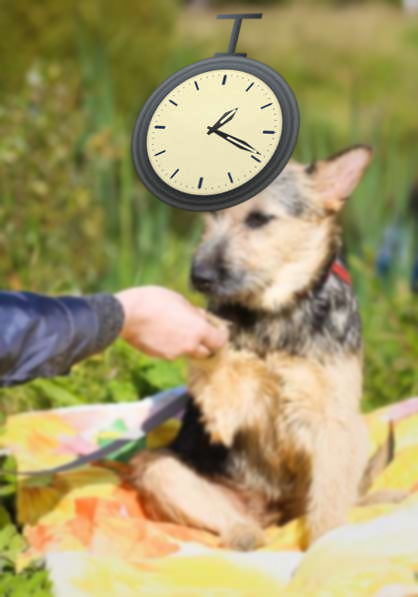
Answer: 1.19
